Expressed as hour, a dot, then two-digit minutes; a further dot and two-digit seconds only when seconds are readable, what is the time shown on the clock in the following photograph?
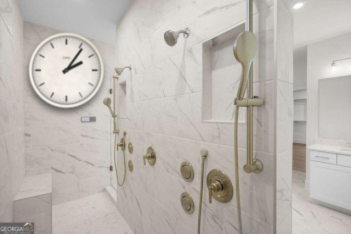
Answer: 2.06
